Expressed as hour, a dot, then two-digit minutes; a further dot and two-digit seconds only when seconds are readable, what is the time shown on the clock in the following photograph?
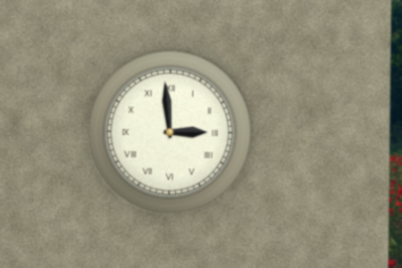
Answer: 2.59
